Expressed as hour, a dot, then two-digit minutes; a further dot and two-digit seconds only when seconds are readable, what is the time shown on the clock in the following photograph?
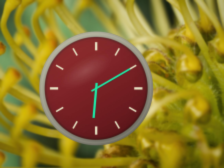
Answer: 6.10
